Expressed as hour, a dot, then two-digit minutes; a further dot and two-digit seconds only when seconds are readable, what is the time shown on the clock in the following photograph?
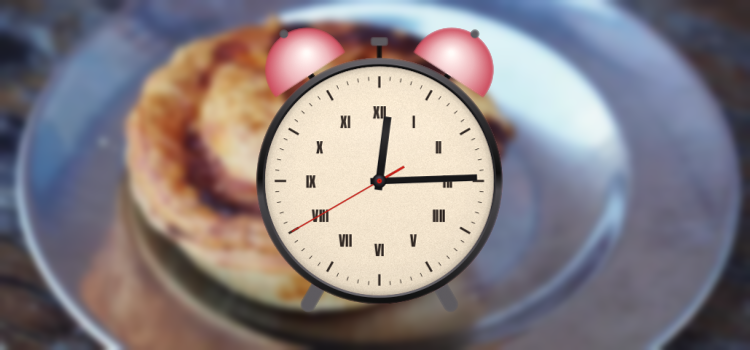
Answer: 12.14.40
